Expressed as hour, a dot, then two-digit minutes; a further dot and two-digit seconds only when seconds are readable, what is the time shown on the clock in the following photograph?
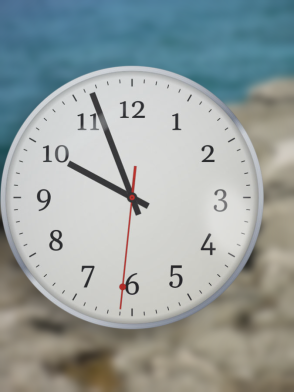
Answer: 9.56.31
